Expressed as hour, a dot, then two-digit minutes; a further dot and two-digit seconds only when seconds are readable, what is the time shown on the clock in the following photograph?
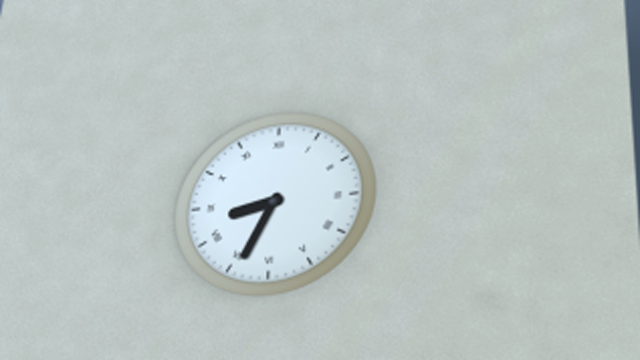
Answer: 8.34
